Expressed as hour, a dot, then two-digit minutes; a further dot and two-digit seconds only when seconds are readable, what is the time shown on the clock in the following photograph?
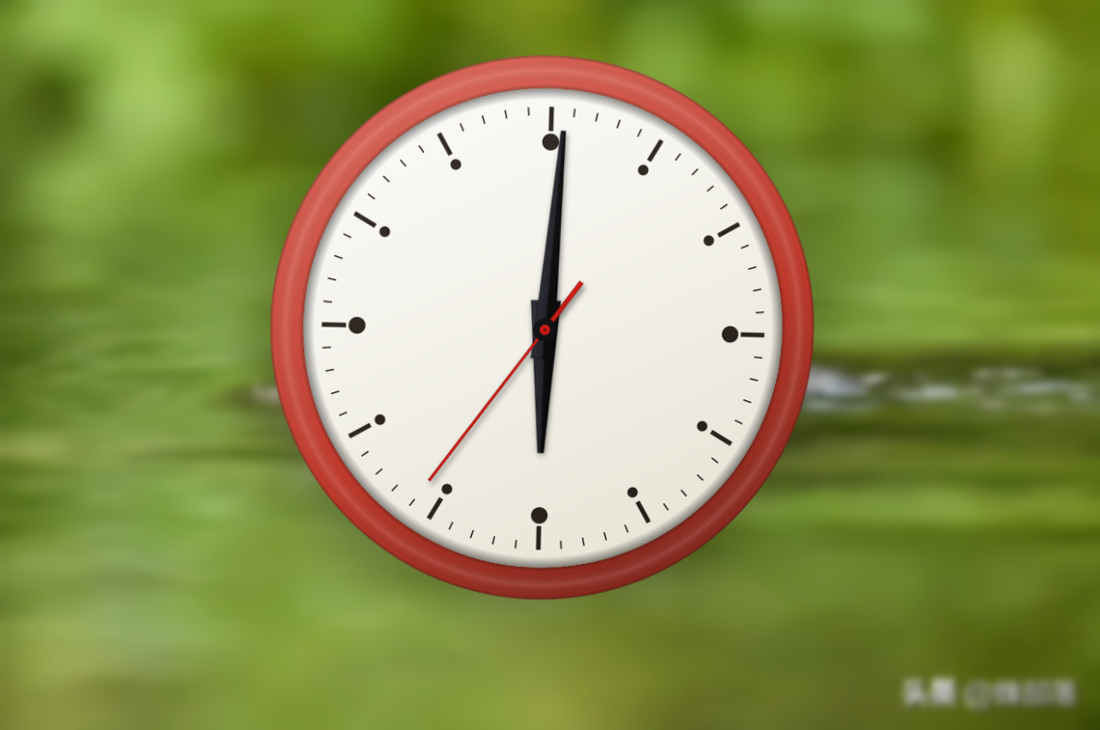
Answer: 6.00.36
